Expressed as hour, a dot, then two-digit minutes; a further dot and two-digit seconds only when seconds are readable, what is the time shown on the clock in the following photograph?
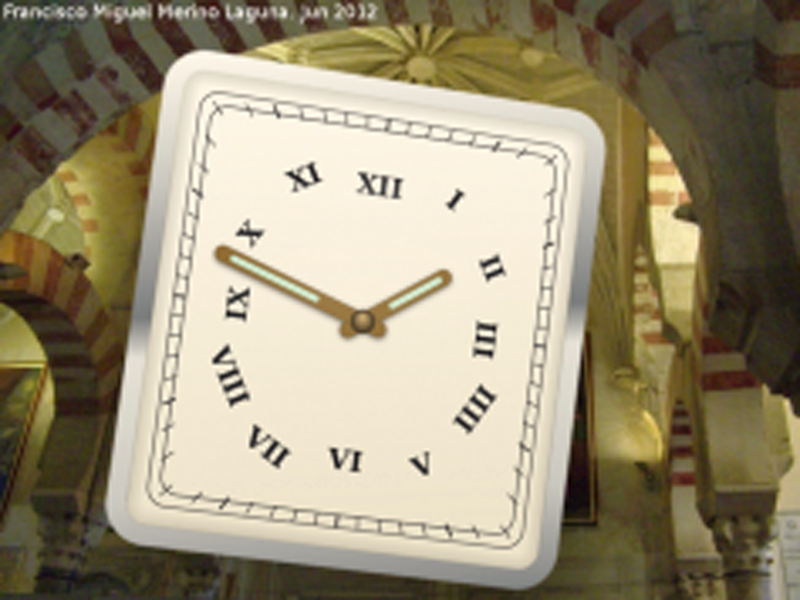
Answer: 1.48
